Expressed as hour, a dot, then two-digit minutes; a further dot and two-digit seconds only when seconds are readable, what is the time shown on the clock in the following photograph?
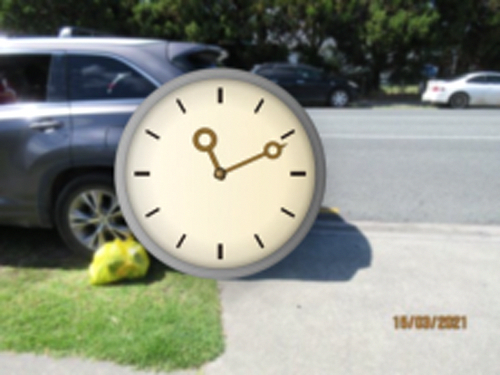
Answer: 11.11
